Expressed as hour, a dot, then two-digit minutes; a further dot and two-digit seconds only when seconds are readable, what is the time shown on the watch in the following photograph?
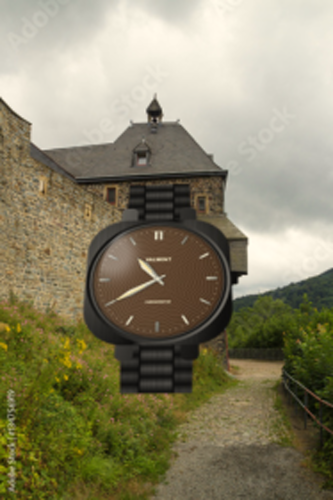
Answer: 10.40
